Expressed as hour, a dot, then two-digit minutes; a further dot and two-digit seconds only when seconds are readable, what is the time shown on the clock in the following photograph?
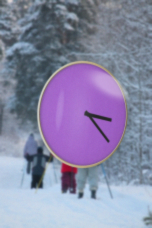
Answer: 3.23
